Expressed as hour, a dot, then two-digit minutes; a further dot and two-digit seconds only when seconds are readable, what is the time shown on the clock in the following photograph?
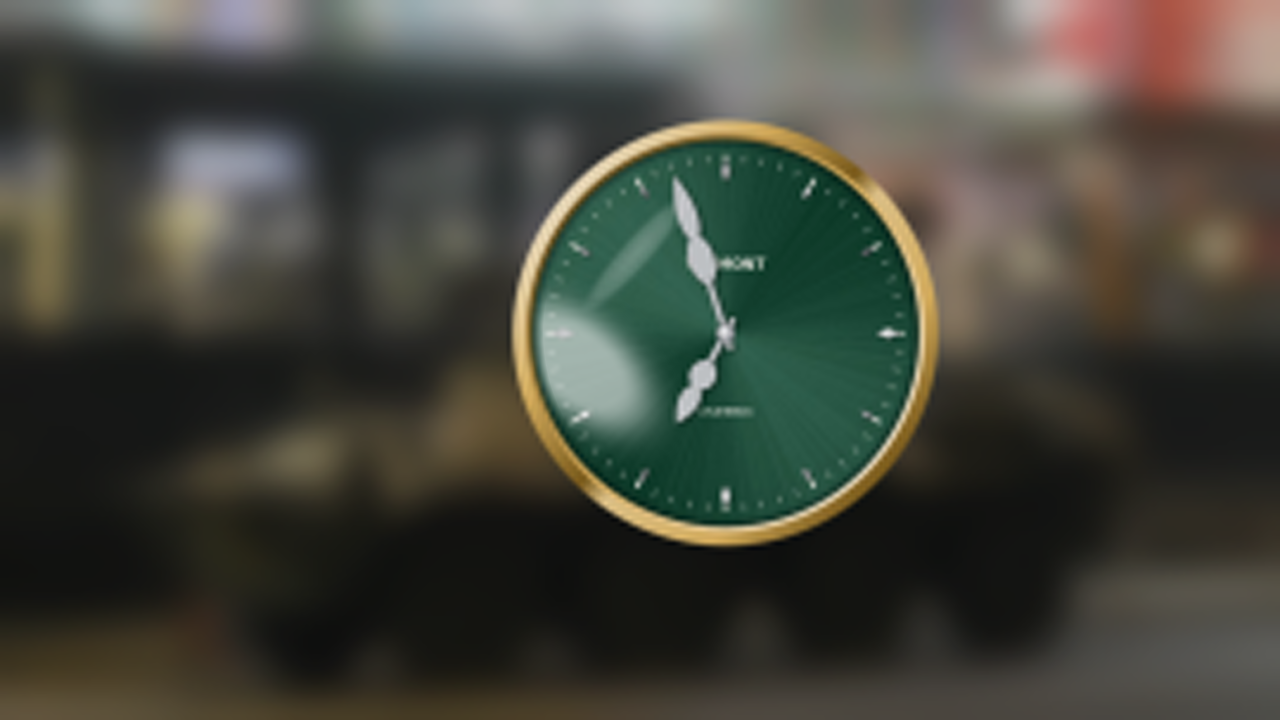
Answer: 6.57
